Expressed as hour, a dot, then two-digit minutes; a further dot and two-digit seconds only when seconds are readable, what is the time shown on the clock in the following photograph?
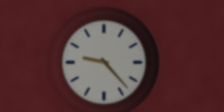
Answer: 9.23
